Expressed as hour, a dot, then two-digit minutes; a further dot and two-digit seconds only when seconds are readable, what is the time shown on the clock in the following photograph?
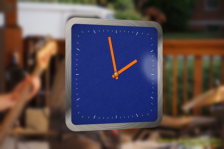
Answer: 1.58
